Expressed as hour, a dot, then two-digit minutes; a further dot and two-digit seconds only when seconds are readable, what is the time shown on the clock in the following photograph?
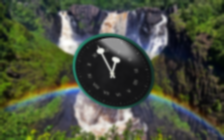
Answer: 12.58
